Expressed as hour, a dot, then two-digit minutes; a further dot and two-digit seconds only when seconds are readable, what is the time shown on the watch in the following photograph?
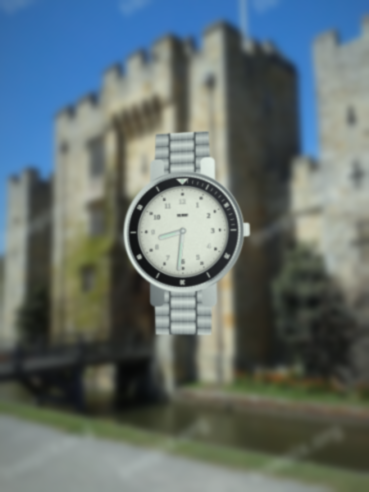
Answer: 8.31
